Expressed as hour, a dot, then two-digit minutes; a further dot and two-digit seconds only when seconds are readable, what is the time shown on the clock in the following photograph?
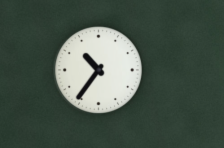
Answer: 10.36
